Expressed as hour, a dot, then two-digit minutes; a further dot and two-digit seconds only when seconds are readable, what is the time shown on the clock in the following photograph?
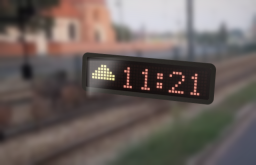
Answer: 11.21
